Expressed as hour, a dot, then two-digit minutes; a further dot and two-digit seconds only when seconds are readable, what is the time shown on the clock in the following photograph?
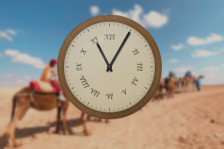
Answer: 11.05
